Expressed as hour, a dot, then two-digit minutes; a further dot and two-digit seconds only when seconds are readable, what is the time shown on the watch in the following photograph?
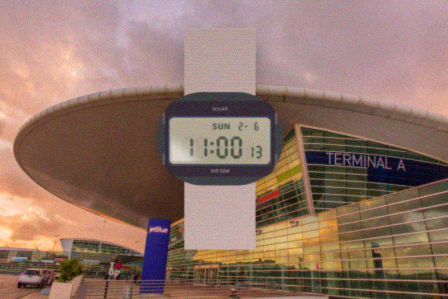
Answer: 11.00.13
